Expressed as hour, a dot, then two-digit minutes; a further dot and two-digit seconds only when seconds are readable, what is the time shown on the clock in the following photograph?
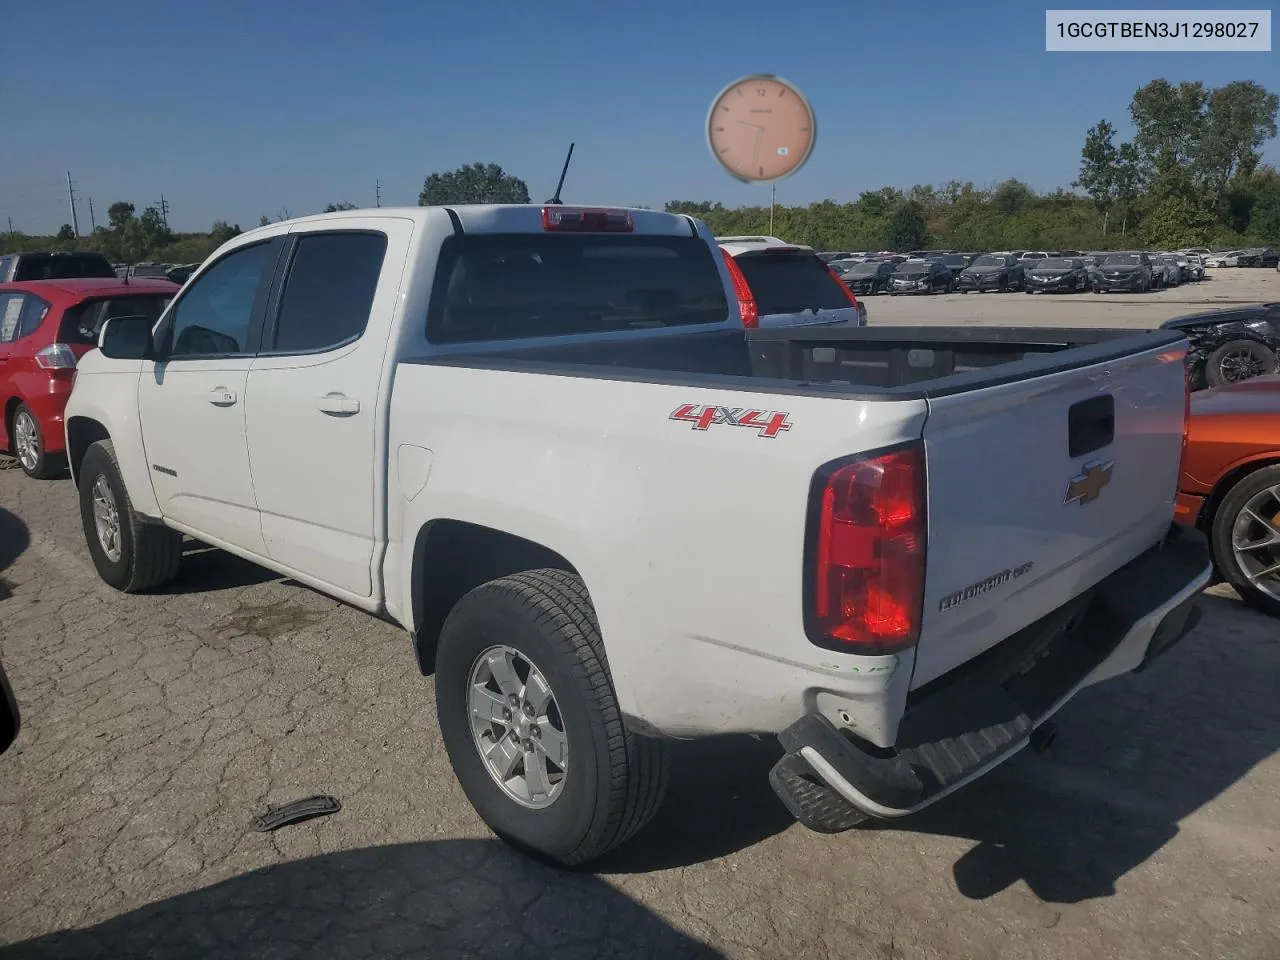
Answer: 9.32
